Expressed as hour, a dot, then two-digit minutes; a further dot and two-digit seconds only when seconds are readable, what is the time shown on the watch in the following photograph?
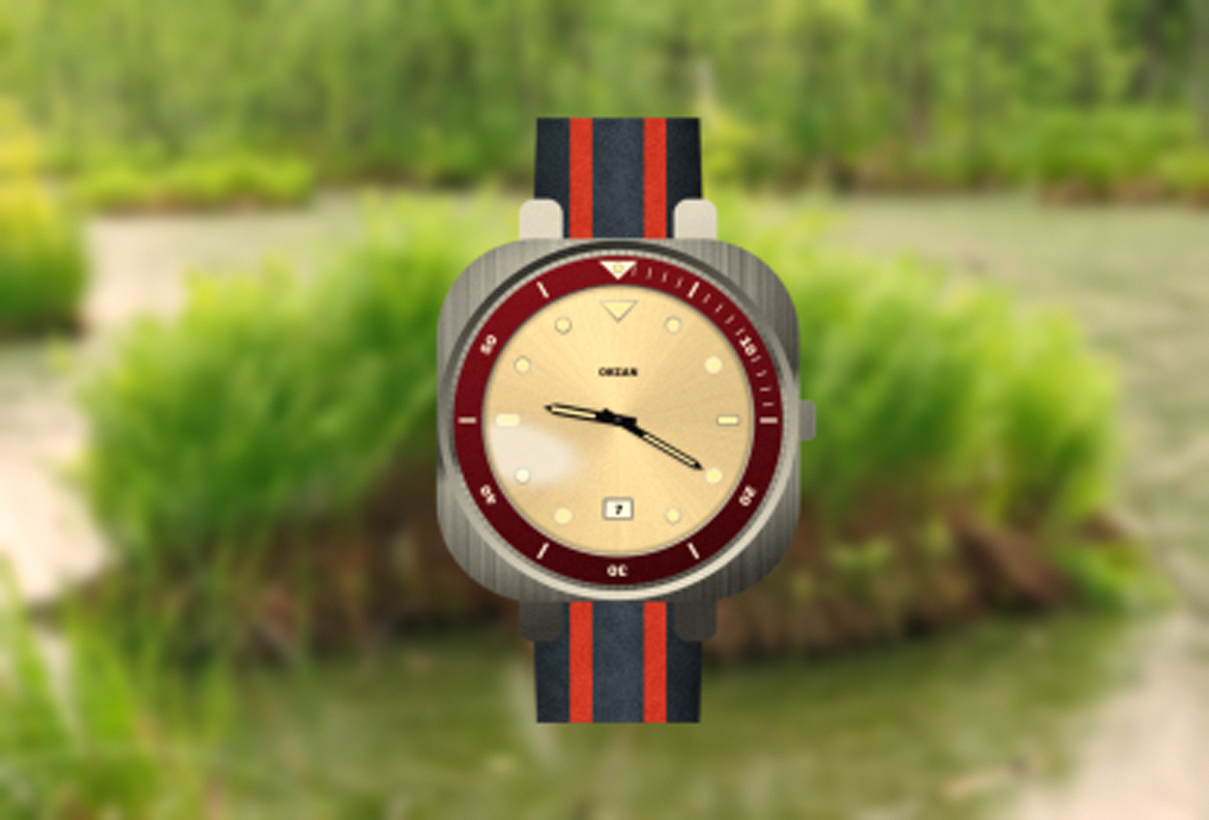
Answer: 9.20
